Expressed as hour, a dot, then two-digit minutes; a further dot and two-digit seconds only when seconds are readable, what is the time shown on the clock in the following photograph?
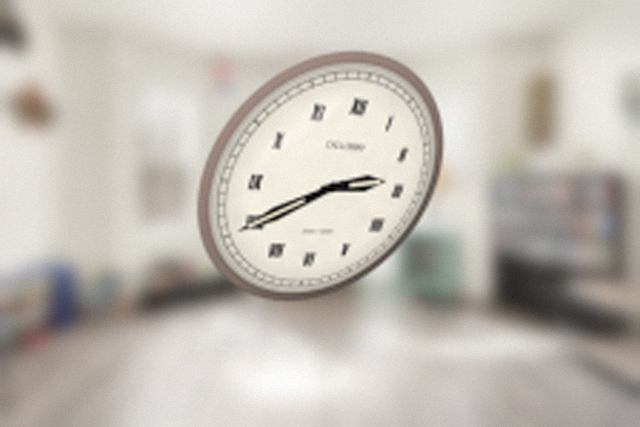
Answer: 2.40
